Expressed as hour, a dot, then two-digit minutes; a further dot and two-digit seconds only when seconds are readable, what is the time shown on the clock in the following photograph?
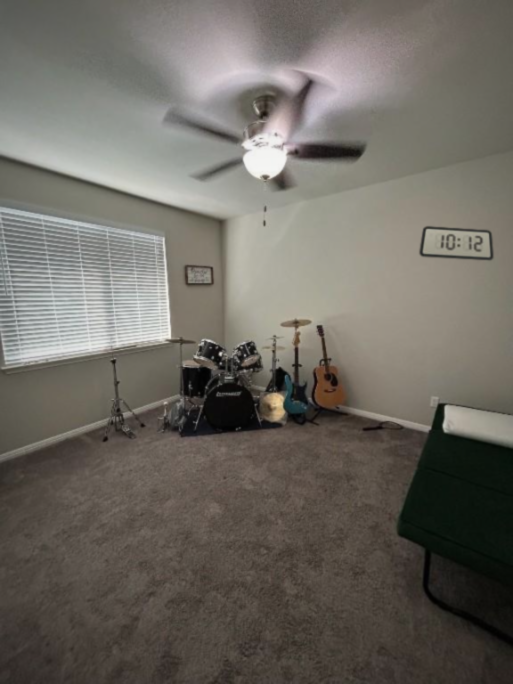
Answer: 10.12
